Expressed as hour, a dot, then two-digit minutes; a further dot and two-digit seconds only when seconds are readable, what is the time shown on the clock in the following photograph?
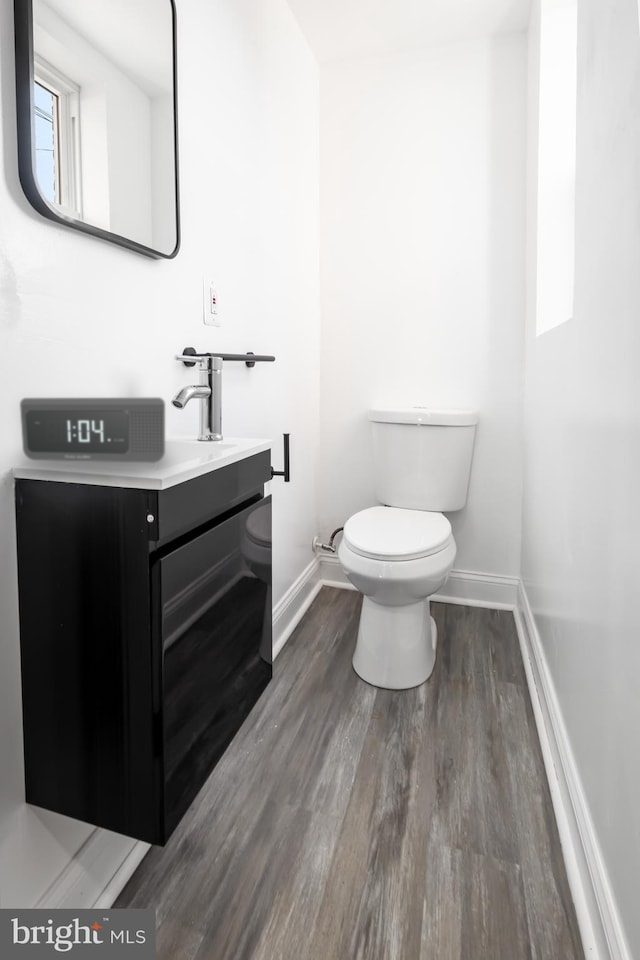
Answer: 1.04
